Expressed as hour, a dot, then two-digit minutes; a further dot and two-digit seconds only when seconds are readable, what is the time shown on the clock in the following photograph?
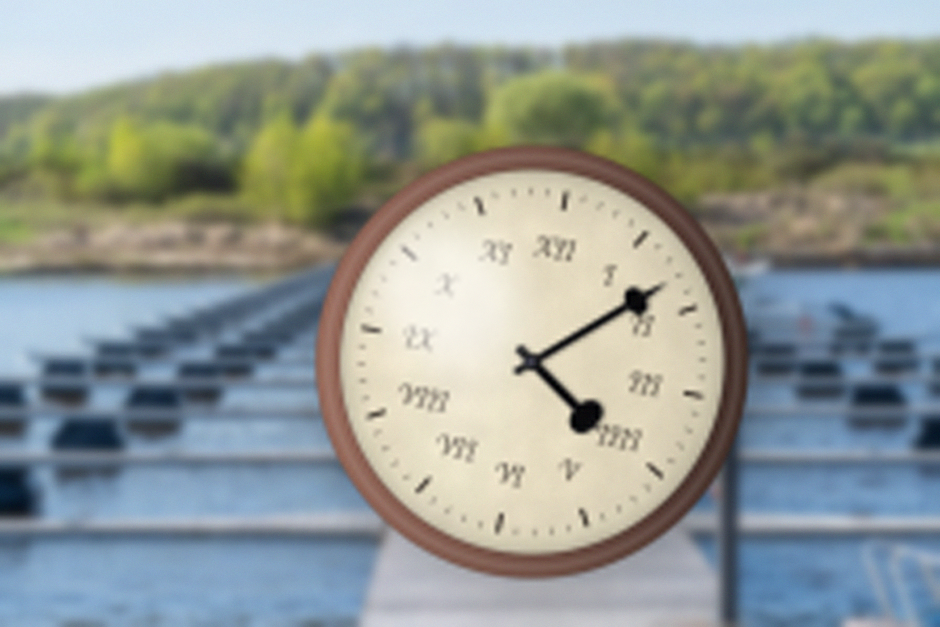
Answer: 4.08
